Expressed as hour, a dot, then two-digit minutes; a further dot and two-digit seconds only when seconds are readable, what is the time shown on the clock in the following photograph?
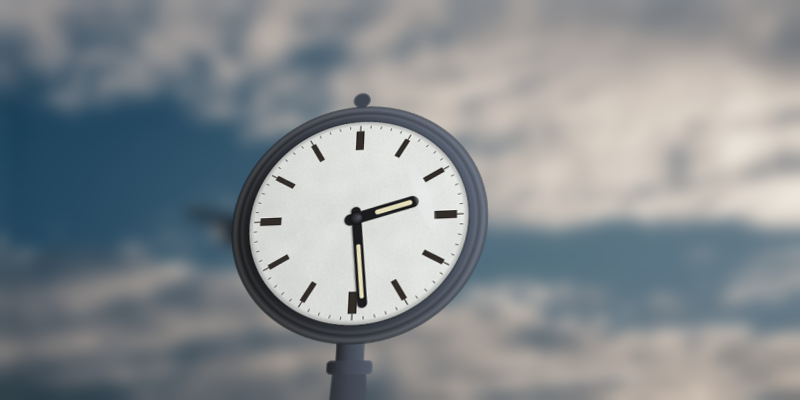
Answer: 2.29
